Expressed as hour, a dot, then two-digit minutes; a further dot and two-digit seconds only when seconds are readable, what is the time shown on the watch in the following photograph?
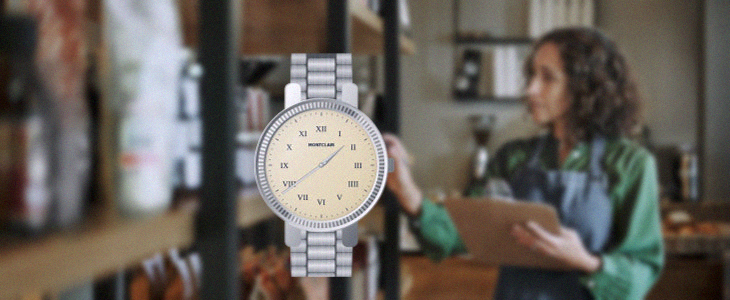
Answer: 1.39
